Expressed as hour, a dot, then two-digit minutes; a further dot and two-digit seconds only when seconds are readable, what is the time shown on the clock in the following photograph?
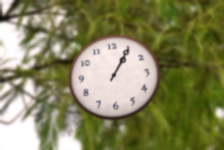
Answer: 1.05
